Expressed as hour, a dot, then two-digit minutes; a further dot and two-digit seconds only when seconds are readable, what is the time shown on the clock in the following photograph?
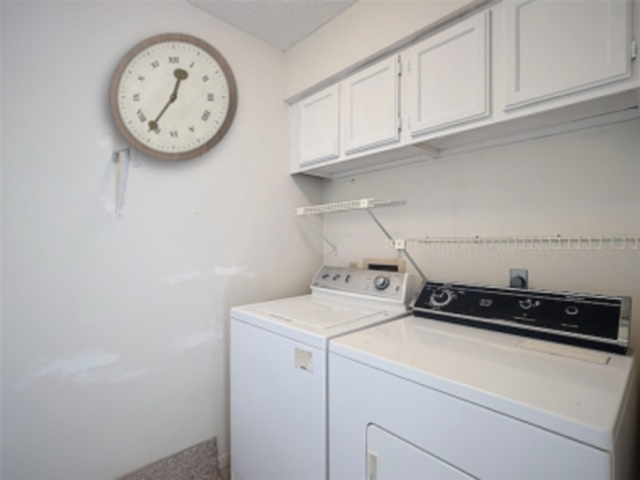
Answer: 12.36
